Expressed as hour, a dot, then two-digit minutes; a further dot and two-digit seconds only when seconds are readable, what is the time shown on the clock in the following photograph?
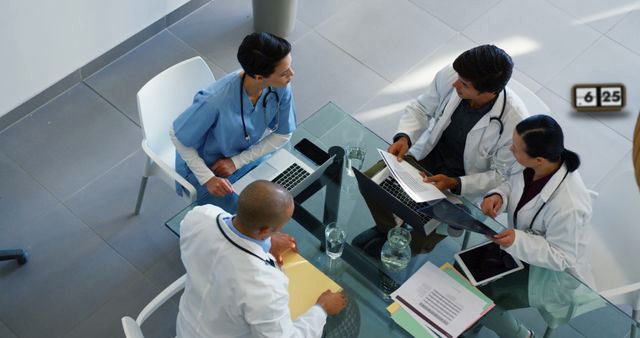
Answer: 6.25
